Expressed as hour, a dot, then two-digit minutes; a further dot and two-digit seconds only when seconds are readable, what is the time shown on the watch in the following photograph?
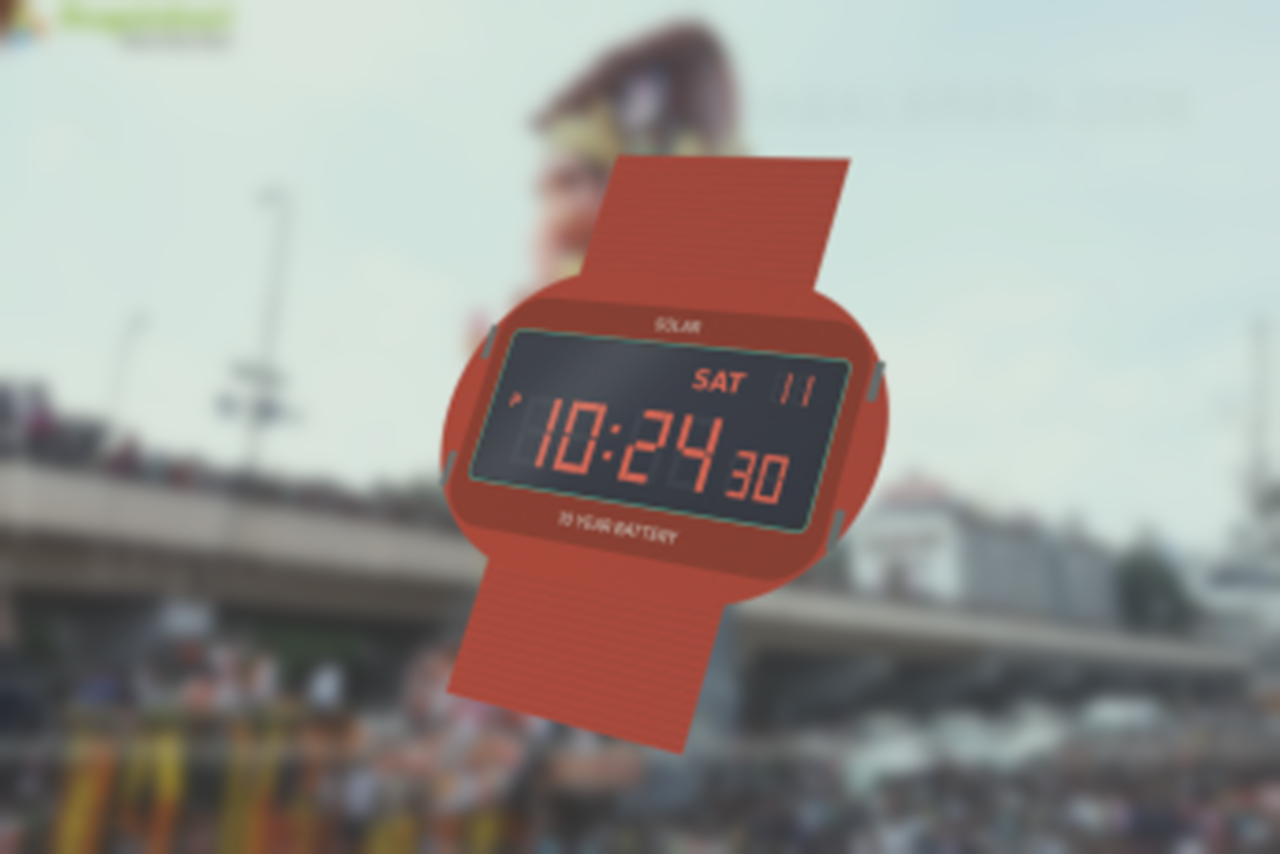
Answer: 10.24.30
